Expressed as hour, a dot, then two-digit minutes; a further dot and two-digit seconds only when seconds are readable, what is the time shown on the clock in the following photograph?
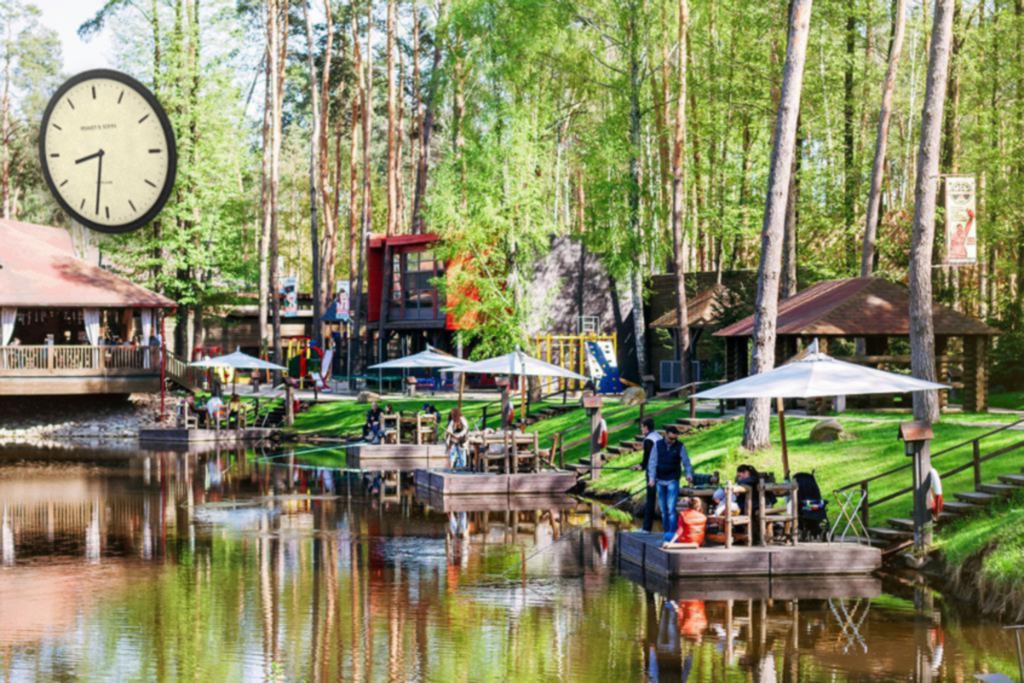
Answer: 8.32
